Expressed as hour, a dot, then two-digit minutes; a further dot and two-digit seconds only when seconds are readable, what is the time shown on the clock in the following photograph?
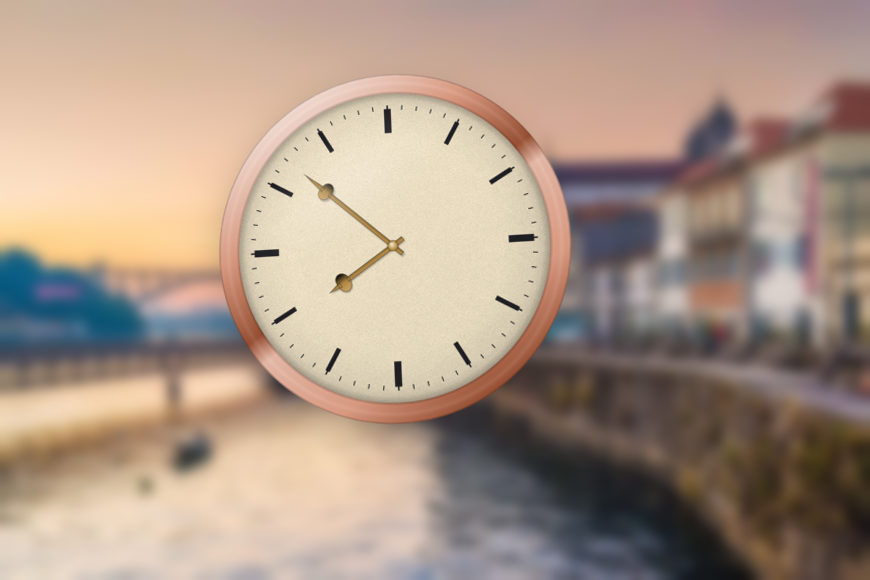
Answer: 7.52
